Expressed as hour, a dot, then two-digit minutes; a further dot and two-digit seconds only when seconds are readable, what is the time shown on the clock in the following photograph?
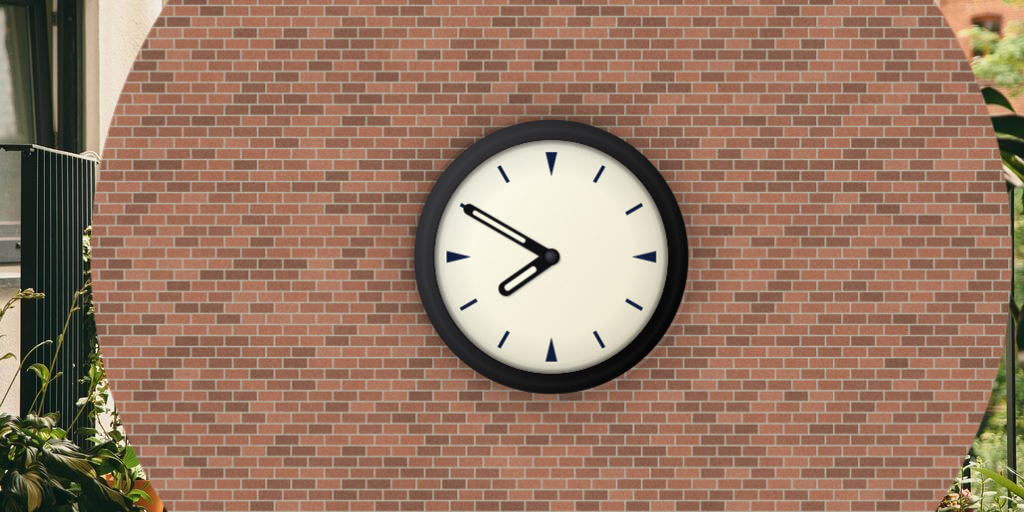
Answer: 7.50
